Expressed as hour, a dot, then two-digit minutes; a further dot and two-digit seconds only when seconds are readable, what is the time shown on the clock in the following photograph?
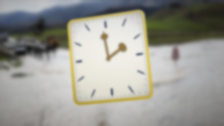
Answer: 1.59
